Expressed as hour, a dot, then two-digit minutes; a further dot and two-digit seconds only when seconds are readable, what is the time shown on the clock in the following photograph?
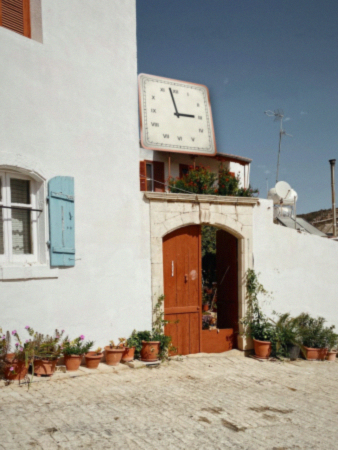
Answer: 2.58
